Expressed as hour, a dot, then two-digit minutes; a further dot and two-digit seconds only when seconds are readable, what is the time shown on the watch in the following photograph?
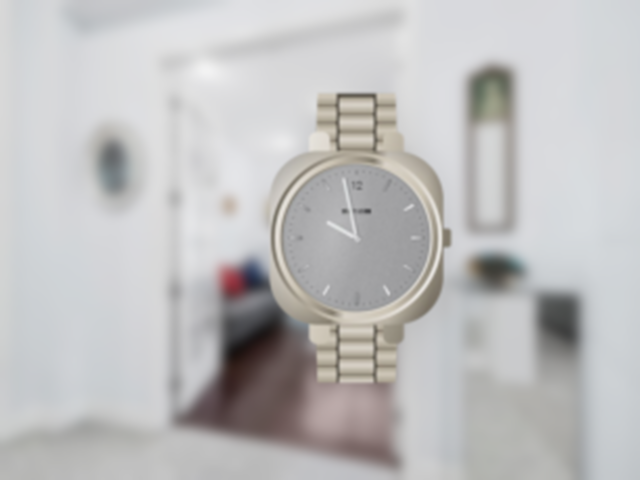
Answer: 9.58
